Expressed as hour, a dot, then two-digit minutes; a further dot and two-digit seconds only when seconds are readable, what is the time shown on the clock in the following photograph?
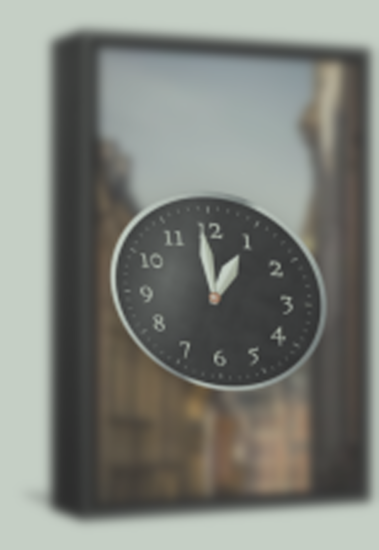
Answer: 12.59
